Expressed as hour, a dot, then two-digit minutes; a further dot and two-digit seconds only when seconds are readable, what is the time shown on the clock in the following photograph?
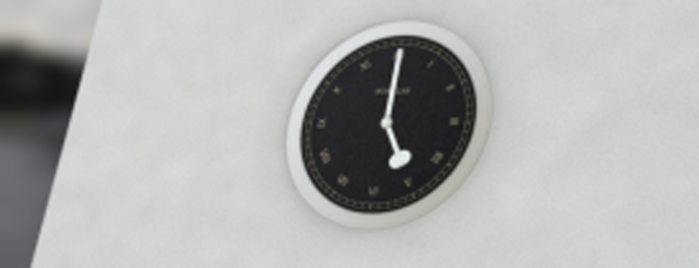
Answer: 5.00
